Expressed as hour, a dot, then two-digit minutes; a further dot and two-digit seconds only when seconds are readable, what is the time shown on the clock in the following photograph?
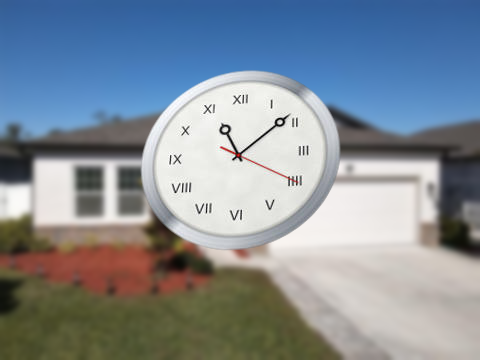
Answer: 11.08.20
